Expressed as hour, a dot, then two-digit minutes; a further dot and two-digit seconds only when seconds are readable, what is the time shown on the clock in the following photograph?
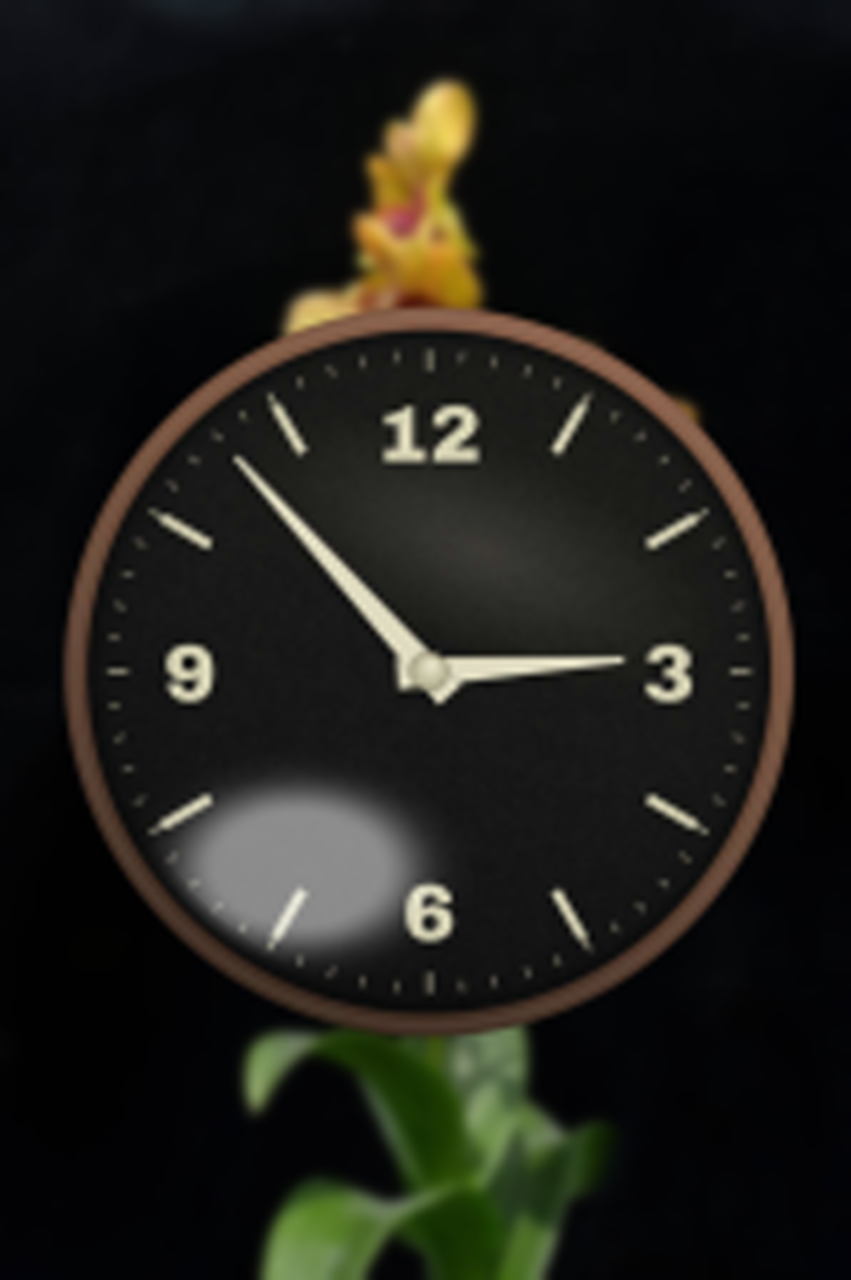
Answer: 2.53
